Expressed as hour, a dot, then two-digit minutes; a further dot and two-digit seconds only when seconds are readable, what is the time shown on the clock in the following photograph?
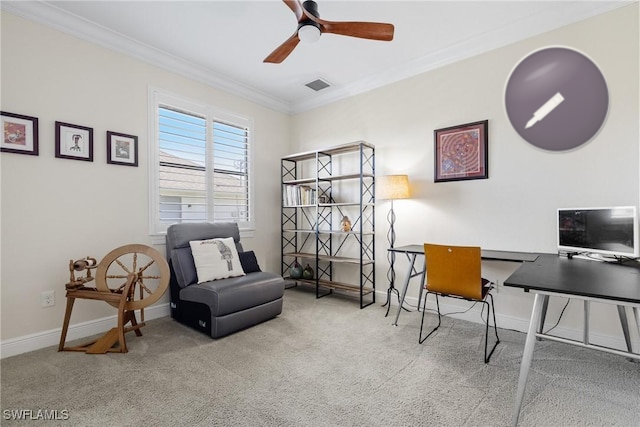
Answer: 7.38
